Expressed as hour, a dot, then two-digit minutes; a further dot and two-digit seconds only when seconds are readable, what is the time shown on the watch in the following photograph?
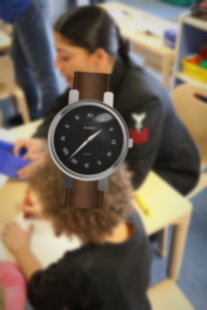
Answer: 1.37
